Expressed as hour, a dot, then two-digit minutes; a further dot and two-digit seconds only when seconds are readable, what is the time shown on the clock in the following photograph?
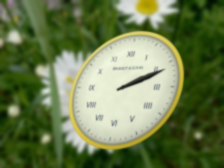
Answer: 2.11
